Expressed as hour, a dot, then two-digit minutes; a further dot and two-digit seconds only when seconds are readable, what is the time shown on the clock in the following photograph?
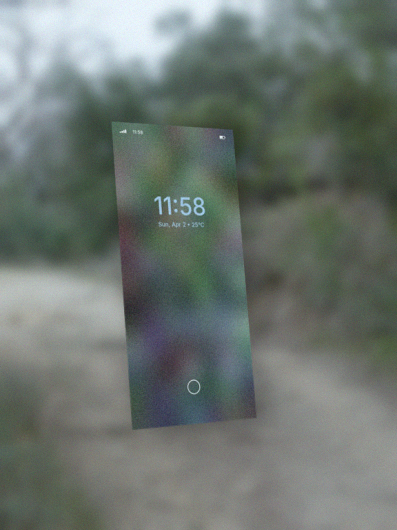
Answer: 11.58
